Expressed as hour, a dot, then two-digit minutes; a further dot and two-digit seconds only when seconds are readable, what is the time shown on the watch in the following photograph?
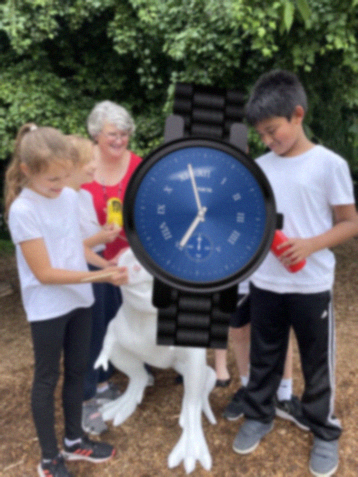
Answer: 6.57
